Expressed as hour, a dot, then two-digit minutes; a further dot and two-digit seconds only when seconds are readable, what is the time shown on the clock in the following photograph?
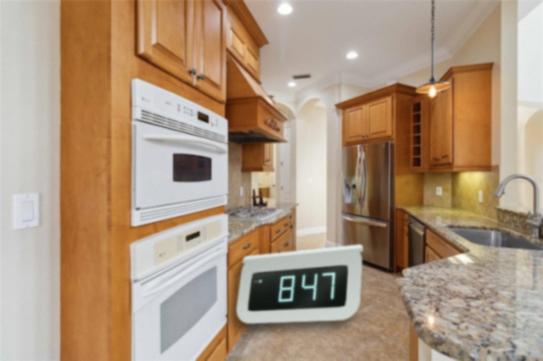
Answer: 8.47
